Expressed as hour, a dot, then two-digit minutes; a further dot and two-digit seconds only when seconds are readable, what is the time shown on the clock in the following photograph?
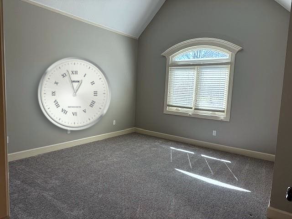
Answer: 12.57
